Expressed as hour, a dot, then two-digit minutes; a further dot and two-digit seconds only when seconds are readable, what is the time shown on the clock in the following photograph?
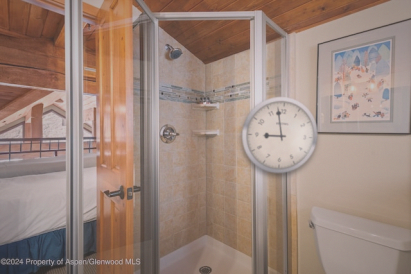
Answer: 8.58
